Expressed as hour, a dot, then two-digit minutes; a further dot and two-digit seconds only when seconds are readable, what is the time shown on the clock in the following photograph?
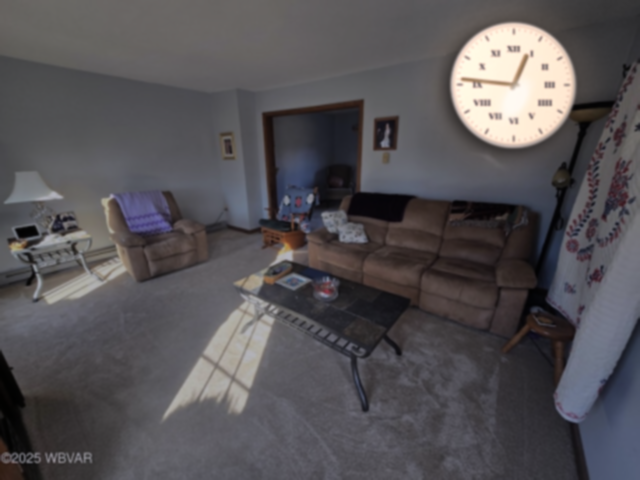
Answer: 12.46
